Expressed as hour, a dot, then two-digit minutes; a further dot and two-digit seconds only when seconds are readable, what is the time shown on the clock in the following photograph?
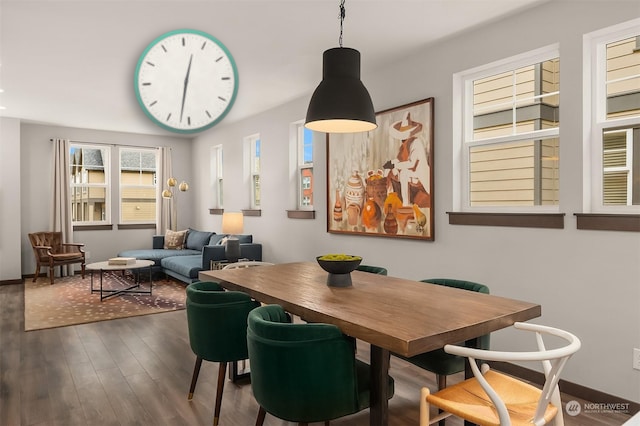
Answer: 12.32
